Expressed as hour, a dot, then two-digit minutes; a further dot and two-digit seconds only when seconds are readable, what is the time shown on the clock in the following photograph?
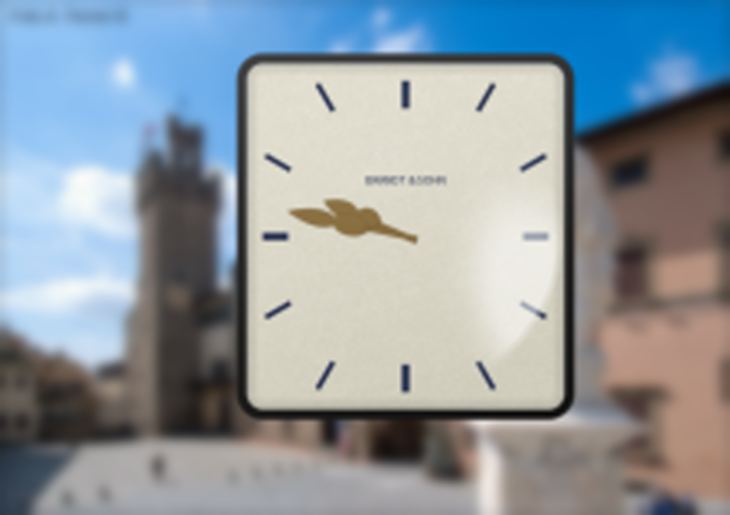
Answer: 9.47
